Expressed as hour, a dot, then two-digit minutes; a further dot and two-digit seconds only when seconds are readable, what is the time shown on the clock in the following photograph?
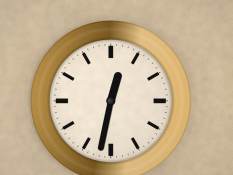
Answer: 12.32
